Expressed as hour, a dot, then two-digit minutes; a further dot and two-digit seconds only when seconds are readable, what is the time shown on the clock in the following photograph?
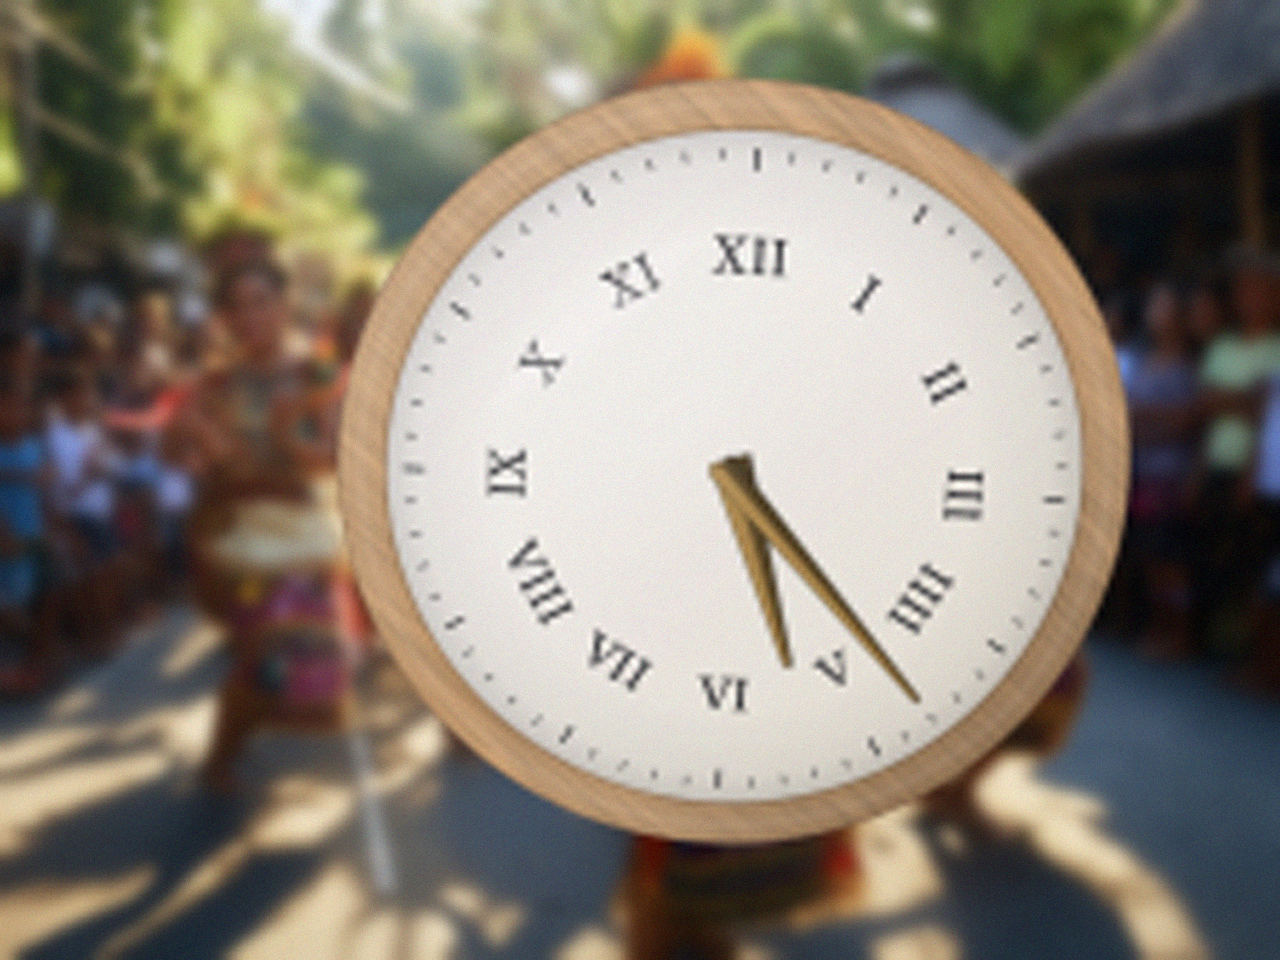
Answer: 5.23
